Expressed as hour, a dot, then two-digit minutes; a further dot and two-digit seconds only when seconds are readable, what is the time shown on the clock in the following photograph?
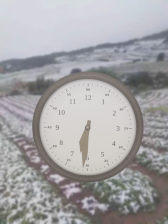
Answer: 6.31
